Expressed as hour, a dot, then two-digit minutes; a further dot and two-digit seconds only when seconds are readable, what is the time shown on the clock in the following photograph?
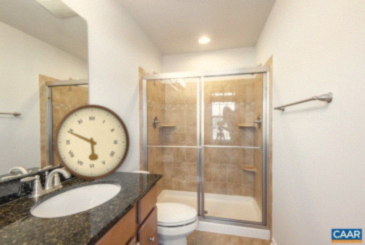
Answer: 5.49
